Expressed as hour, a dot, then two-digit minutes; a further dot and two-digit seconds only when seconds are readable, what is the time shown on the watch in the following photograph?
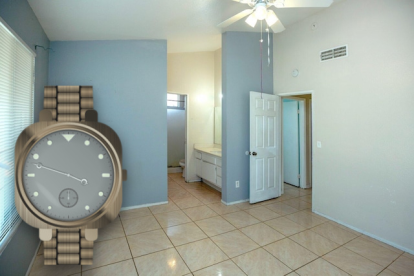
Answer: 3.48
